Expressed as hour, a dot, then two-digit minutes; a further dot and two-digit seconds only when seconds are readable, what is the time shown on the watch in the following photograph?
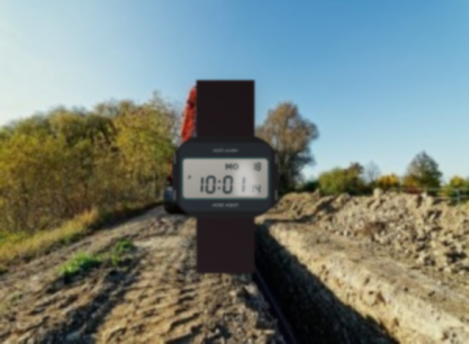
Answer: 10.01
